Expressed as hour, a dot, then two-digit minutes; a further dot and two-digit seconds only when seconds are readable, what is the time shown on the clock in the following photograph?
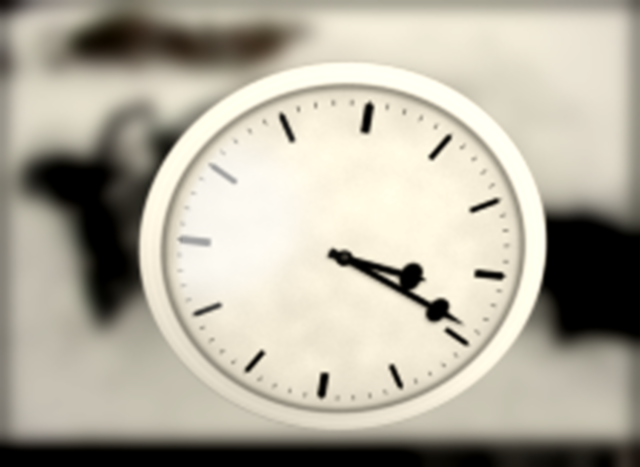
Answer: 3.19
